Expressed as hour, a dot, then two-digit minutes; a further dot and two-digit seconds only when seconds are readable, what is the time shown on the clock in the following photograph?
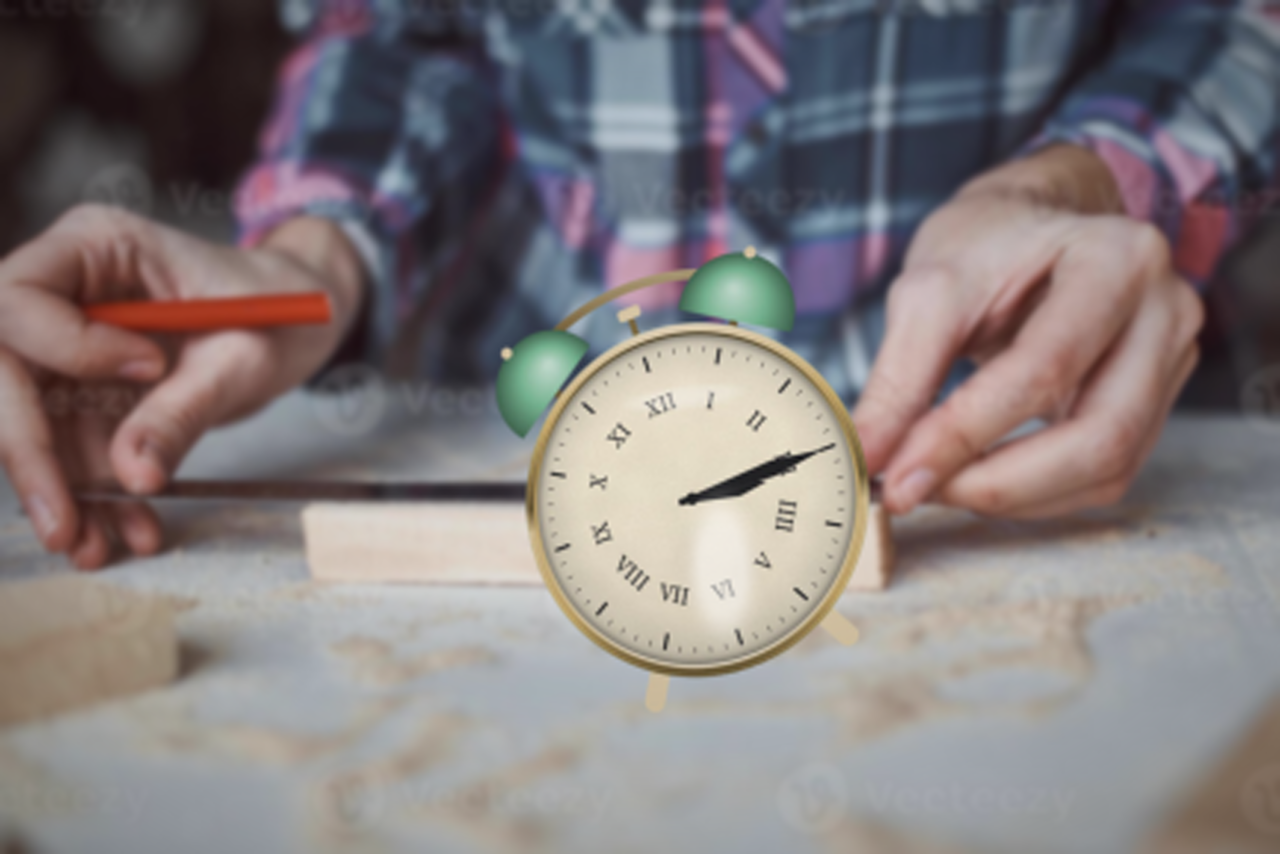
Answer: 3.15
